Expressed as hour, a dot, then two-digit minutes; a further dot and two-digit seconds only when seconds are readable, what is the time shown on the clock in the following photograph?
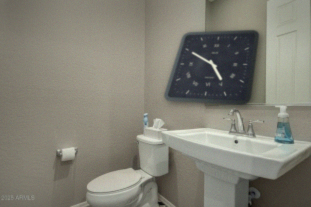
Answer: 4.50
